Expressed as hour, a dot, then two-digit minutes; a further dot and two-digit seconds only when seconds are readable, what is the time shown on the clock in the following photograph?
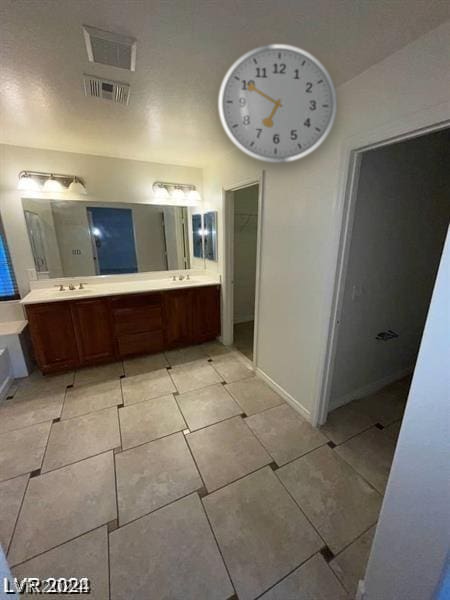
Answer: 6.50
